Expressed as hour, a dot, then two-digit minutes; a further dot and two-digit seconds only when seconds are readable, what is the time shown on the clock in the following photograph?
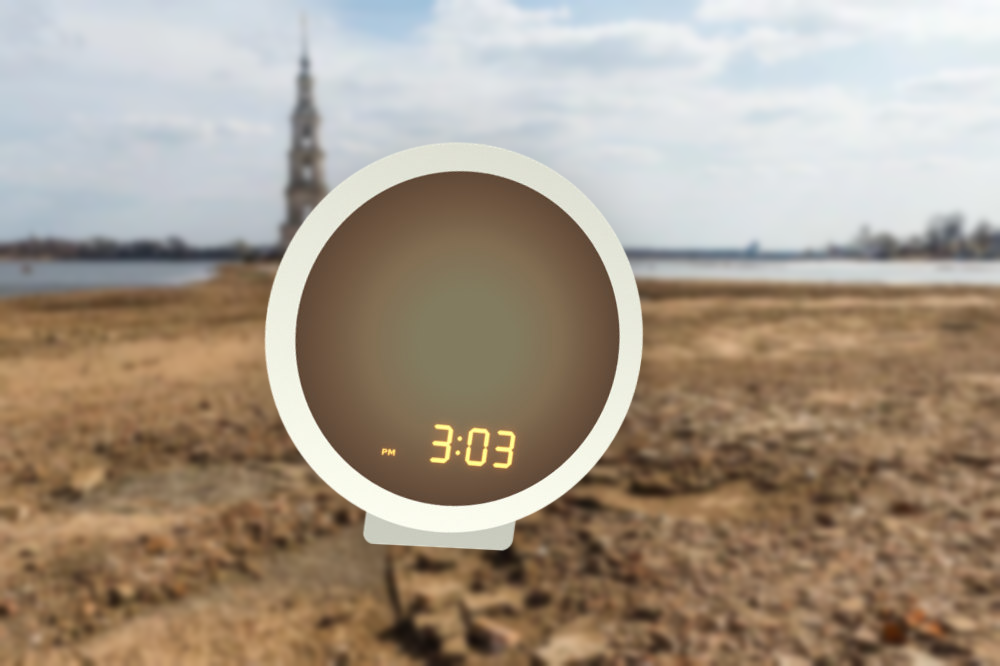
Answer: 3.03
